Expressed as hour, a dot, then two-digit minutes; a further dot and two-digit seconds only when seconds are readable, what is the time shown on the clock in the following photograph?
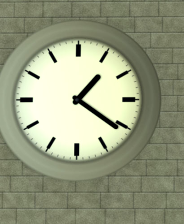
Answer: 1.21
